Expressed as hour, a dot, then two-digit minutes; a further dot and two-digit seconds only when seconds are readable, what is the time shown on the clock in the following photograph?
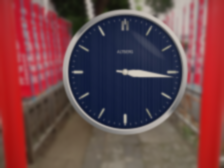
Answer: 3.16
